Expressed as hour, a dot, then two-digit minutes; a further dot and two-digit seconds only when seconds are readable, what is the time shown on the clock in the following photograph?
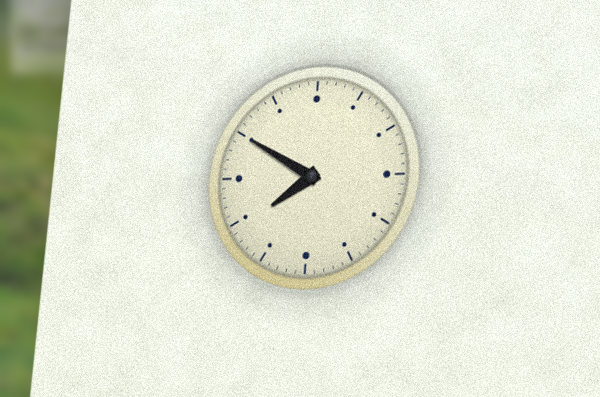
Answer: 7.50
